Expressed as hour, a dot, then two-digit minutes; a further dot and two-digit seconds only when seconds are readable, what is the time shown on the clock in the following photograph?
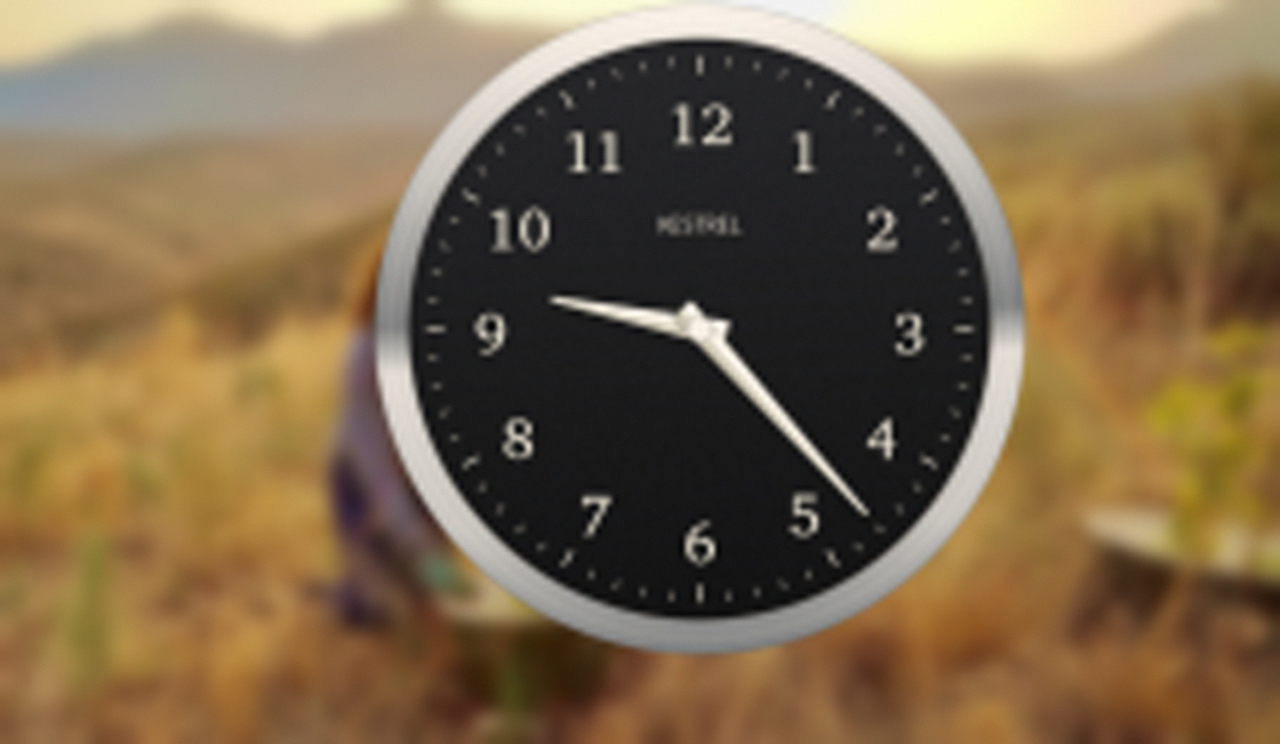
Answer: 9.23
